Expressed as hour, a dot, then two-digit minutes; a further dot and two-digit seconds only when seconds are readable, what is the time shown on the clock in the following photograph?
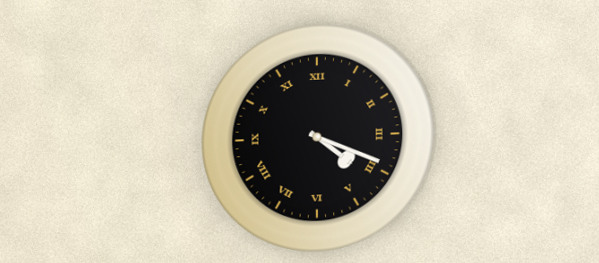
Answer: 4.19
